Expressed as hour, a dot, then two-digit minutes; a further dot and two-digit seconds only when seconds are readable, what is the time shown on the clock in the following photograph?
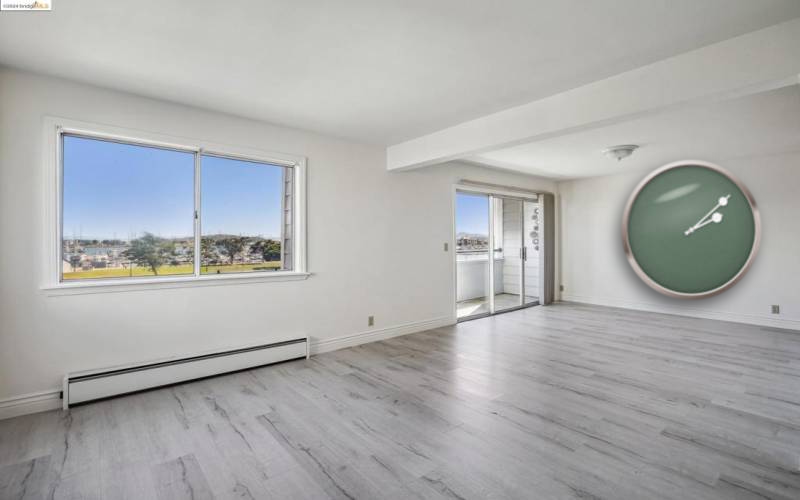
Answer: 2.08
